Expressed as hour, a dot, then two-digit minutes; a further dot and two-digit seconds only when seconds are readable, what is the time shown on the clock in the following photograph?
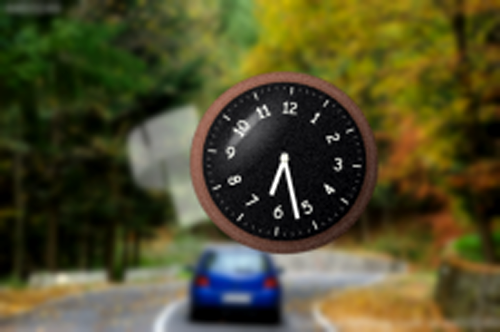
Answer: 6.27
